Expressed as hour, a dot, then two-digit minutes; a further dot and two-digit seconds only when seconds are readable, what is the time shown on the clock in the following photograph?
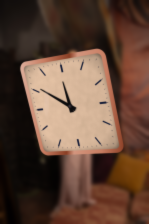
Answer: 11.51
